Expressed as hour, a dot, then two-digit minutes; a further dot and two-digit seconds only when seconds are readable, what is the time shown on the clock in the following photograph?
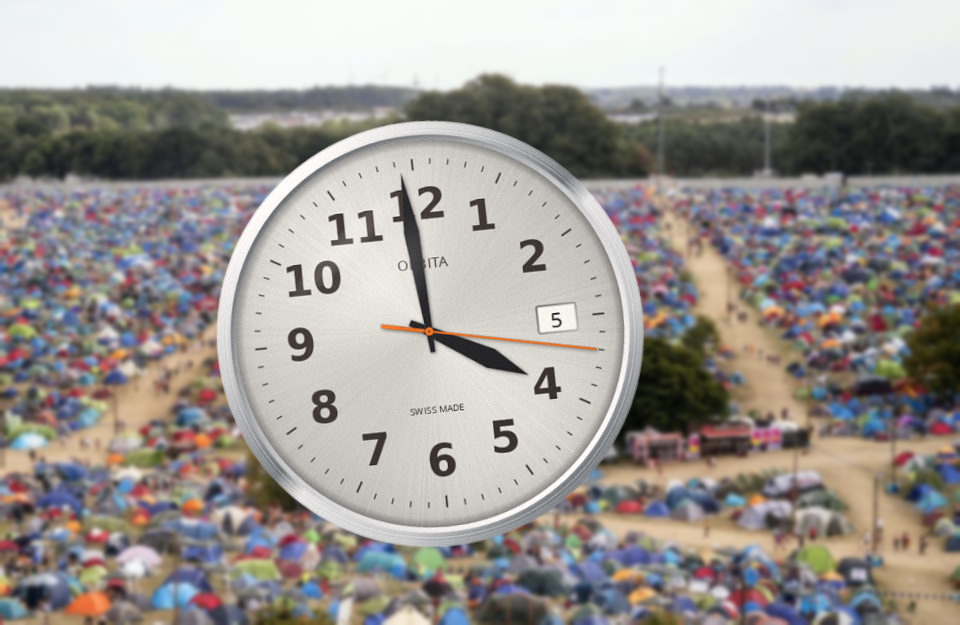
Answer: 3.59.17
